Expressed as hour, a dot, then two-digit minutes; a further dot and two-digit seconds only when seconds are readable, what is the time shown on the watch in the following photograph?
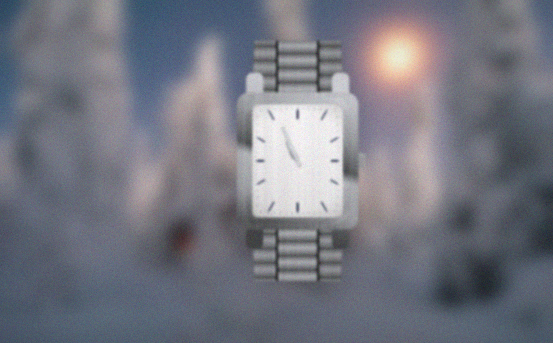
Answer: 10.56
